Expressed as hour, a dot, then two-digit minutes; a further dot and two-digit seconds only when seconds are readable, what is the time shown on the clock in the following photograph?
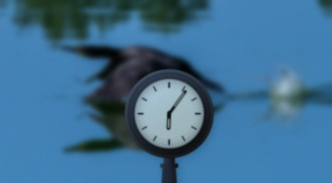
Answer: 6.06
